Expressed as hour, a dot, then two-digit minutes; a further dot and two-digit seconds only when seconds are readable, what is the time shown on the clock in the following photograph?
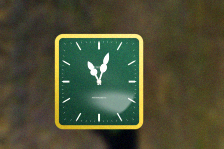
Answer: 11.03
